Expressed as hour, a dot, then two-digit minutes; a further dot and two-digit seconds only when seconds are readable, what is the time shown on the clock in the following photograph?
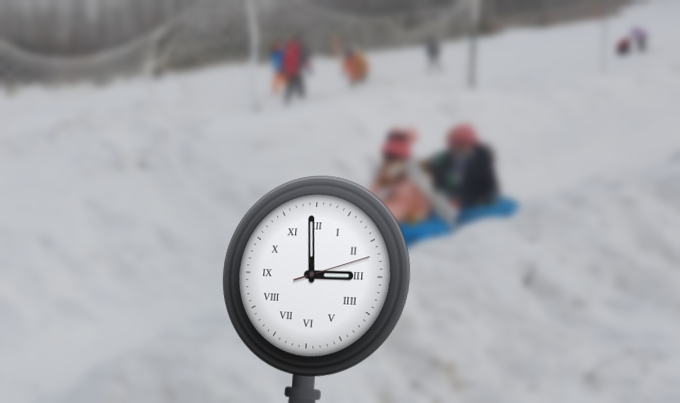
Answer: 2.59.12
